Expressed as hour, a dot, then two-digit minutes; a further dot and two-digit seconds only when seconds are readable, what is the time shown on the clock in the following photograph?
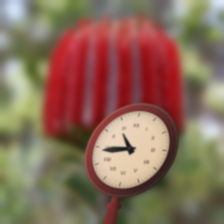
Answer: 10.44
